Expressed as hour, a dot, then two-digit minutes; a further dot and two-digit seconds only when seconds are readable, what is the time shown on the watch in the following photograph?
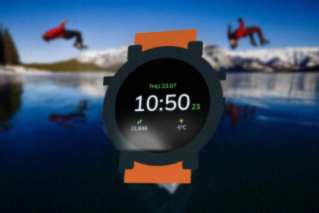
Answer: 10.50
